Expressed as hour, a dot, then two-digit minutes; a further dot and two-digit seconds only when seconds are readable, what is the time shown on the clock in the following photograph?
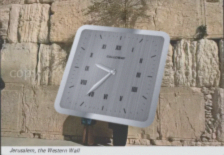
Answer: 9.36
